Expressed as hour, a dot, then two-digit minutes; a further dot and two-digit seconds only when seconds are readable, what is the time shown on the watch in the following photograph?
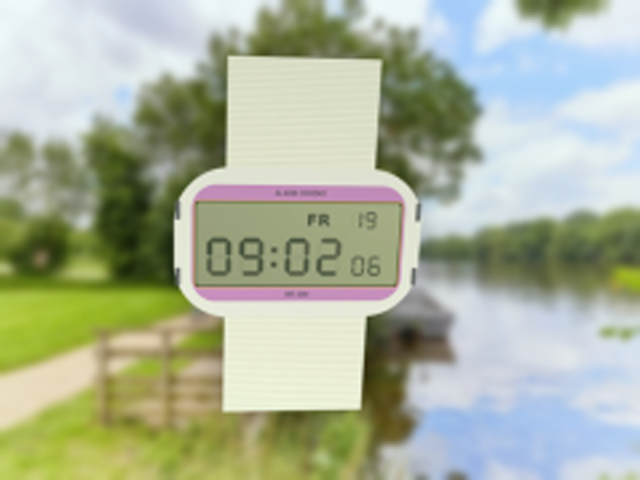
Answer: 9.02.06
